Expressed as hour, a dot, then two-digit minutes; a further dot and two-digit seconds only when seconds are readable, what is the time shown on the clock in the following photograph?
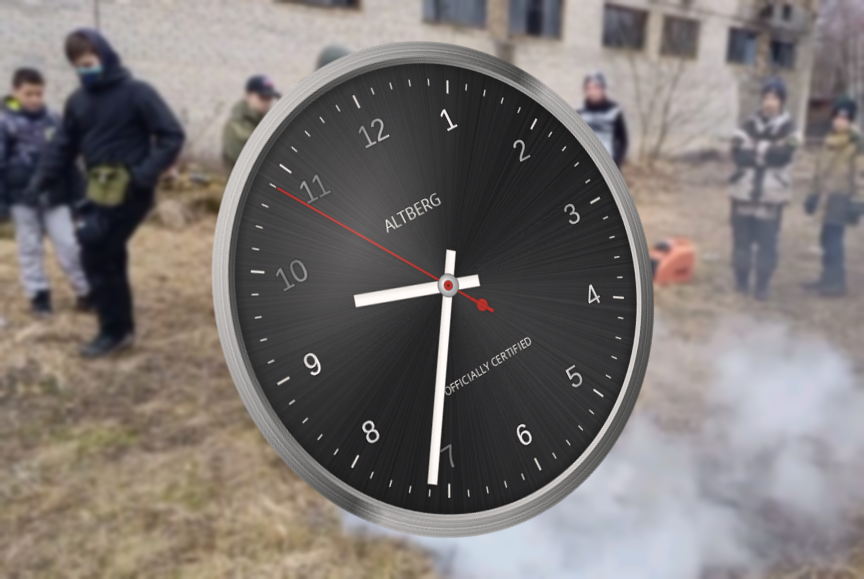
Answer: 9.35.54
